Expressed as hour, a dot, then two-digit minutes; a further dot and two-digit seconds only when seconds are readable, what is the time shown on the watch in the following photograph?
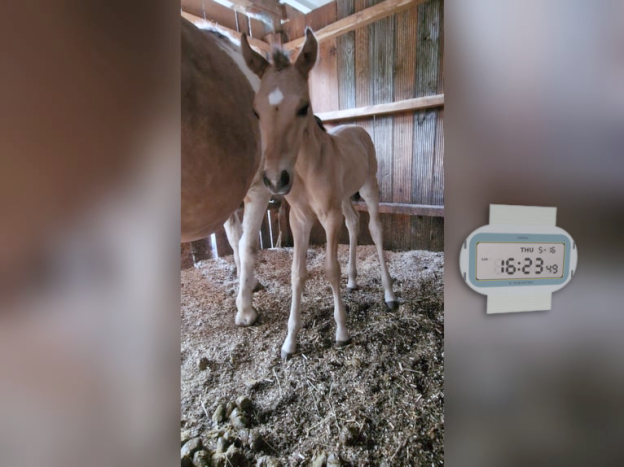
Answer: 16.23.49
